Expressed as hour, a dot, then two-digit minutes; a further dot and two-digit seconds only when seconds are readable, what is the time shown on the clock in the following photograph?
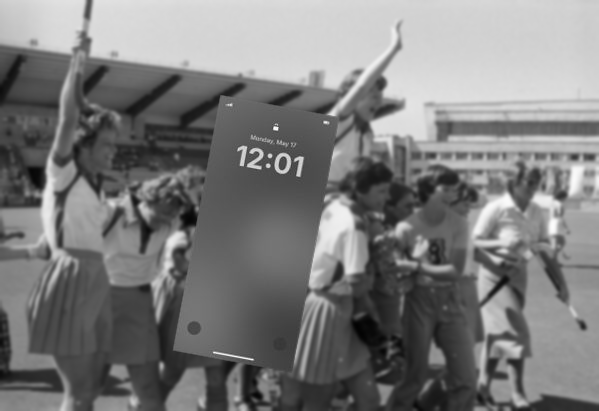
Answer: 12.01
